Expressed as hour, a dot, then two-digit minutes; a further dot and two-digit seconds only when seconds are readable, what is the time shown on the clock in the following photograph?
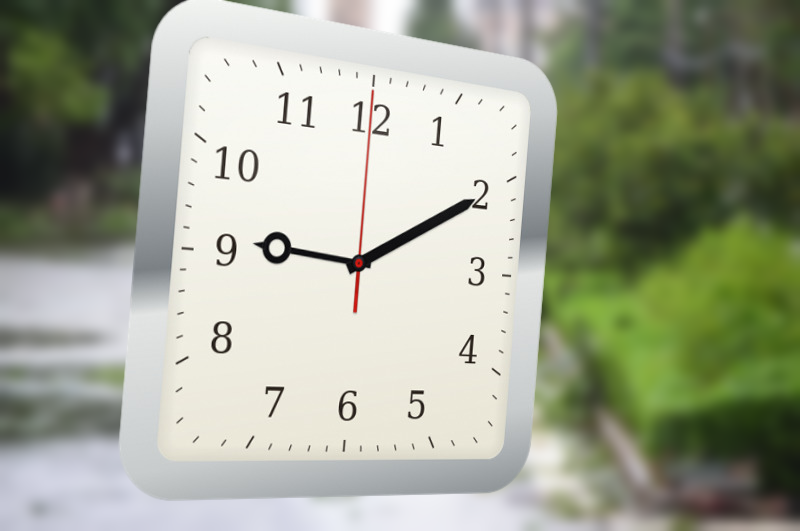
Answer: 9.10.00
